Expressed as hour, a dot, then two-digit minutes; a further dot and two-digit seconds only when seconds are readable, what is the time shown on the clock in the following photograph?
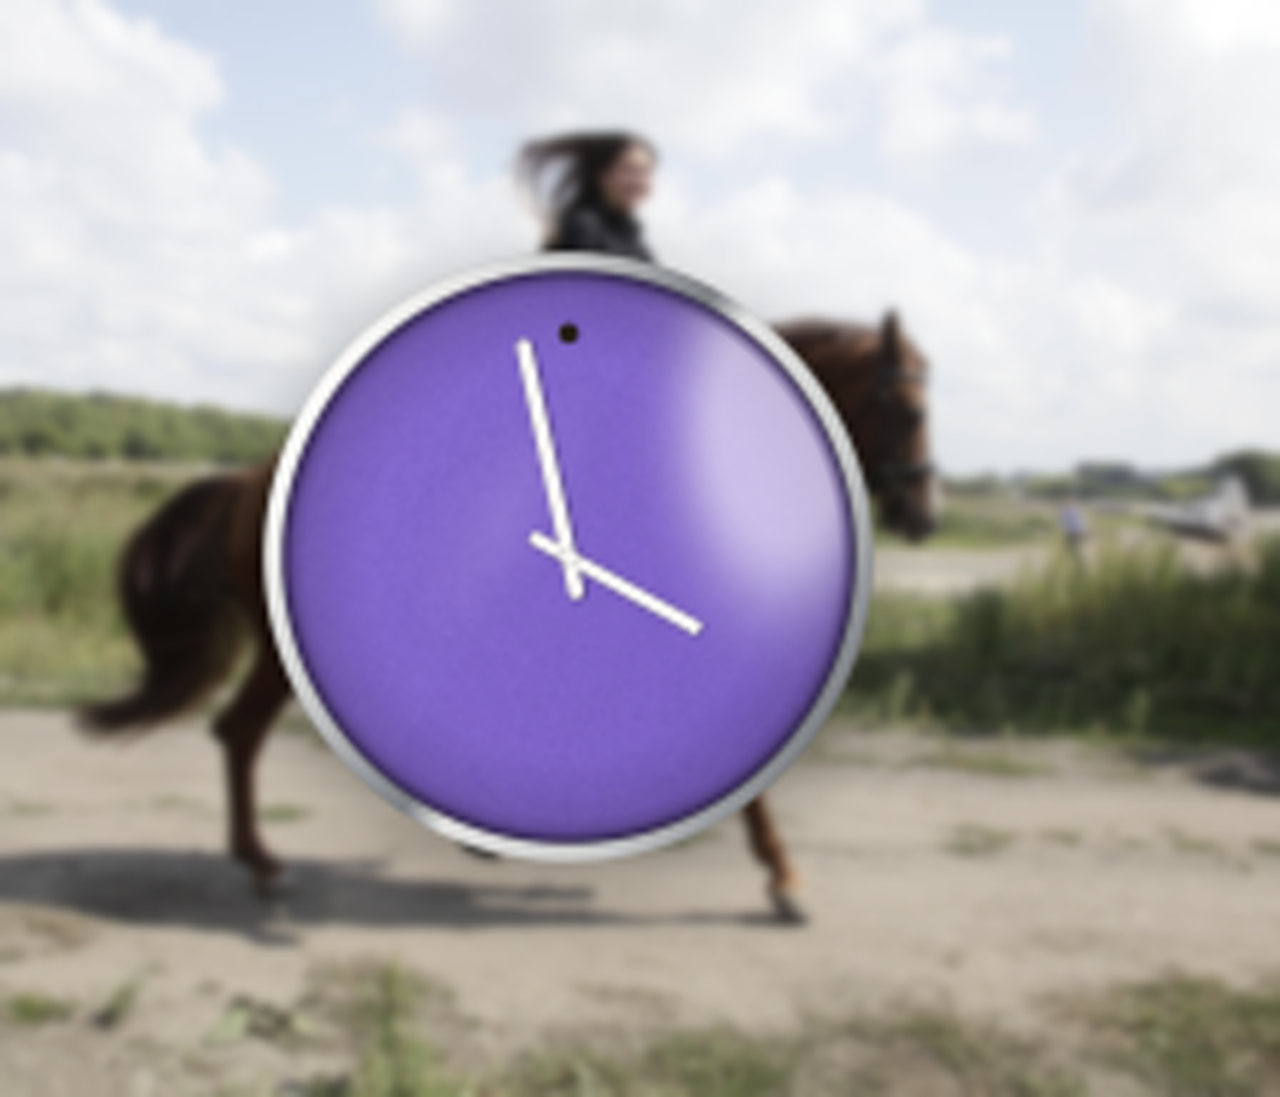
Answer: 3.58
